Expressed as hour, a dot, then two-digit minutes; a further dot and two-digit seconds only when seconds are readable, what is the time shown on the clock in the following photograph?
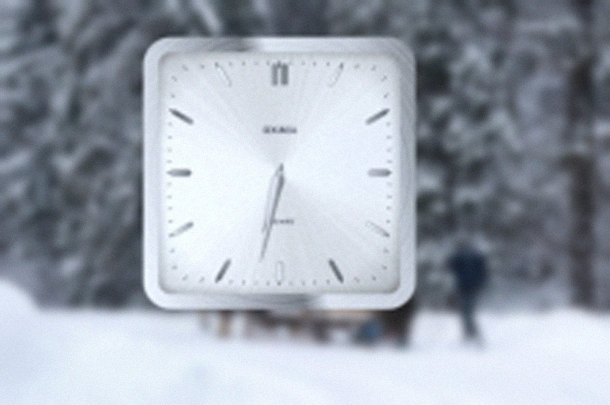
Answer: 6.32
